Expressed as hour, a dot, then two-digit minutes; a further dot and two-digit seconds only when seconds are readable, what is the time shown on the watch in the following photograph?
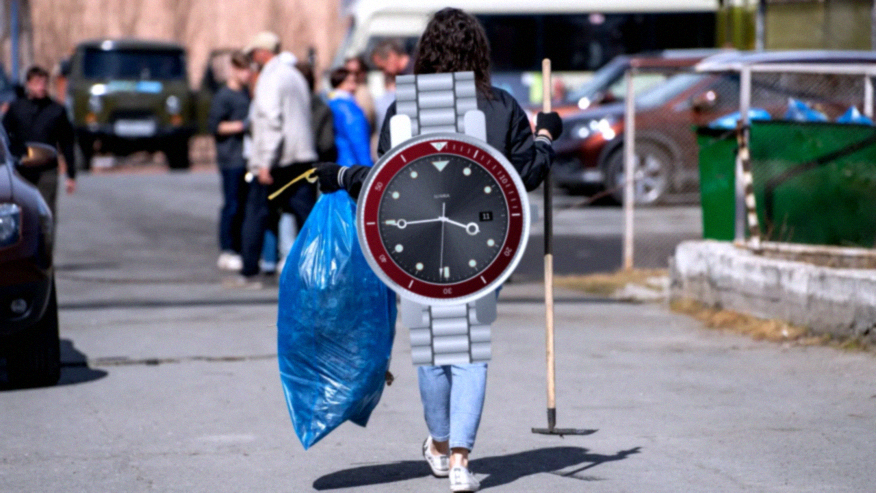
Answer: 3.44.31
